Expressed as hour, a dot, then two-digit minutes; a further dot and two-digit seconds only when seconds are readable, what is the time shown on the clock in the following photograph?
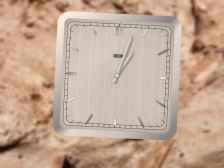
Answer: 1.03
